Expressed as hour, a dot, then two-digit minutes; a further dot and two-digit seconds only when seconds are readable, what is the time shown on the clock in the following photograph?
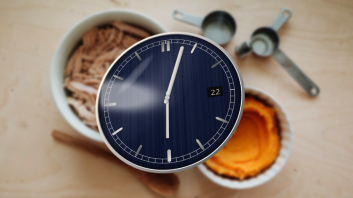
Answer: 6.03
